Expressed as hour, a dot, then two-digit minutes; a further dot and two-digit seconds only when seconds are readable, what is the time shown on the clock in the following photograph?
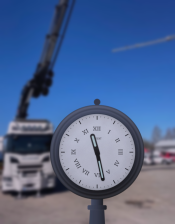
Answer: 11.28
